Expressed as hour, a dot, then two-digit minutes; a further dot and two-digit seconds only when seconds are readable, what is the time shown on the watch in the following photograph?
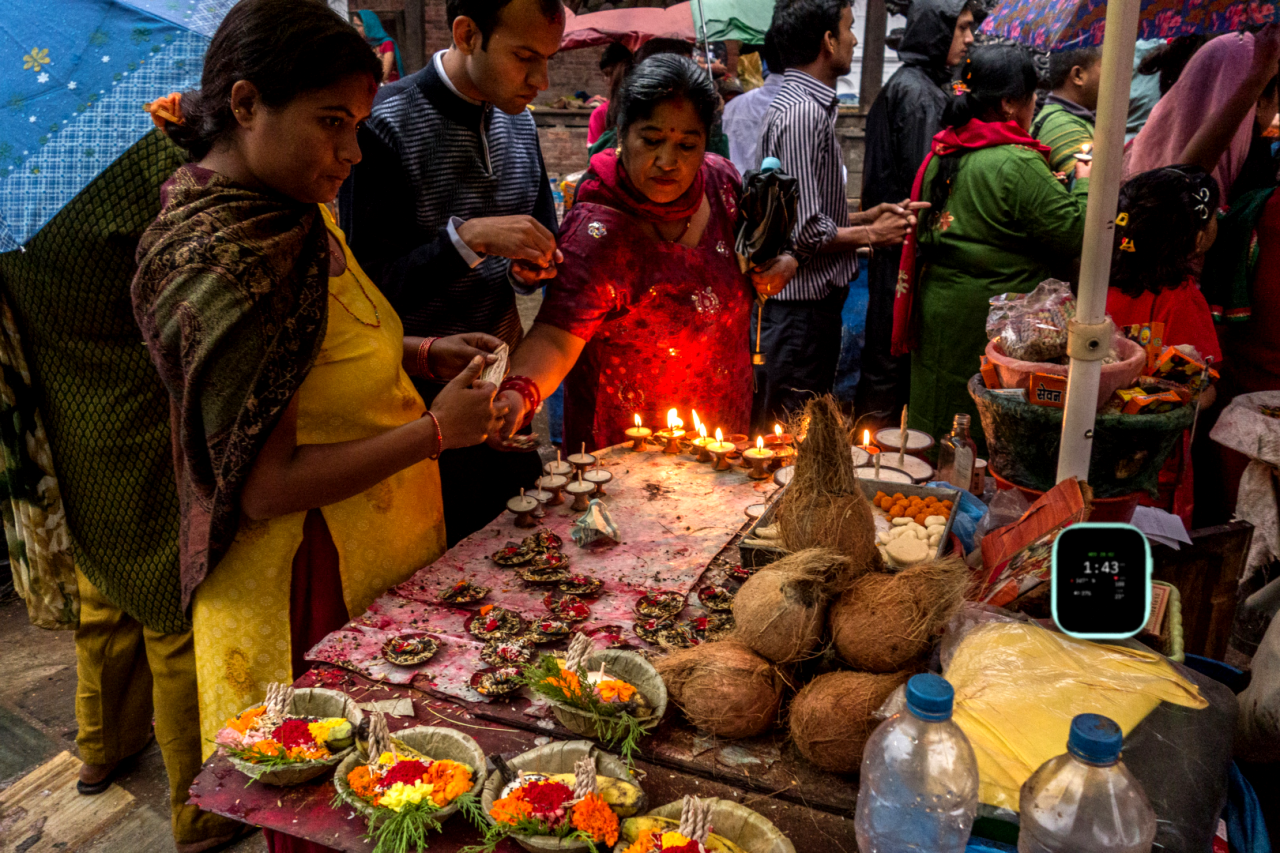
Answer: 1.43
